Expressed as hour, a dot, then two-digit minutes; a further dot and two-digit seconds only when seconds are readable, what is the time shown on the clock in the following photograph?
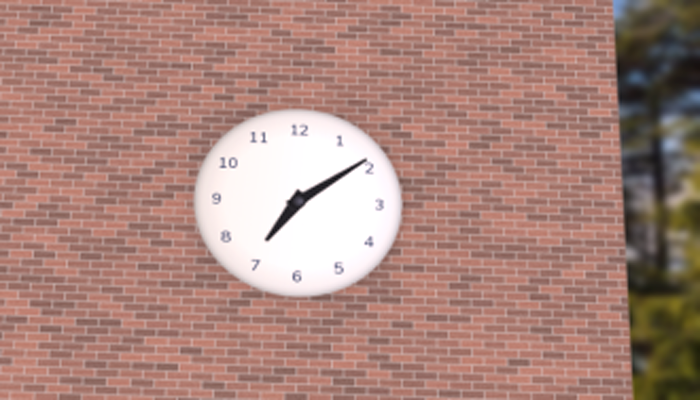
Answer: 7.09
